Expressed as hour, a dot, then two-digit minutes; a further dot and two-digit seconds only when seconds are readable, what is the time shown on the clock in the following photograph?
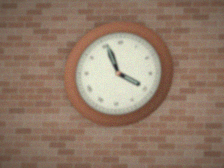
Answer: 3.56
